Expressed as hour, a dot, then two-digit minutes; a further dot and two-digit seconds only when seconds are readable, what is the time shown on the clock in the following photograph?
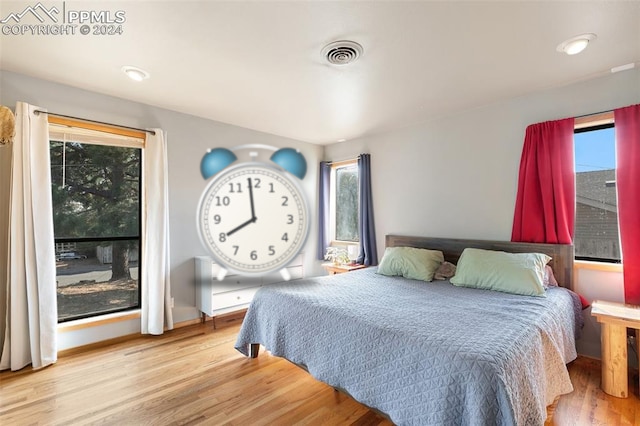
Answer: 7.59
